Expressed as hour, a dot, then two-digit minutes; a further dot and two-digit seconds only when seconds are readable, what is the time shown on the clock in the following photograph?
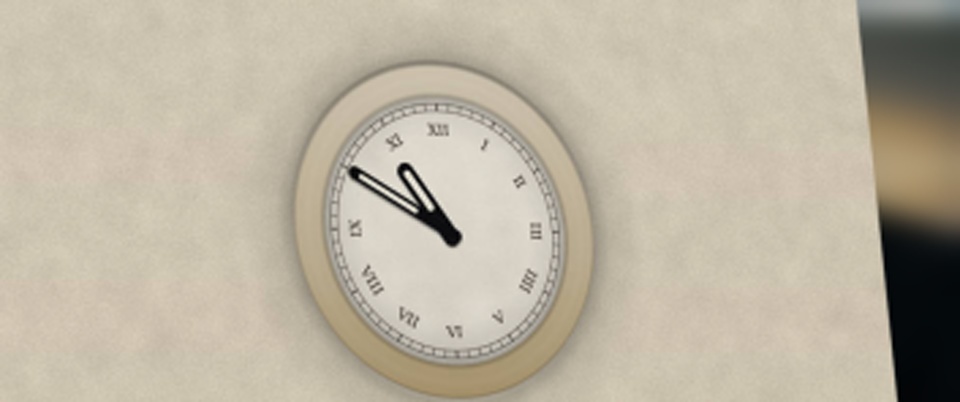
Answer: 10.50
